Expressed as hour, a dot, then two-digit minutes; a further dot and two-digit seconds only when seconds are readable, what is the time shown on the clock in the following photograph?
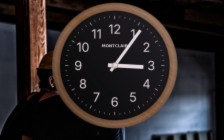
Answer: 3.06
